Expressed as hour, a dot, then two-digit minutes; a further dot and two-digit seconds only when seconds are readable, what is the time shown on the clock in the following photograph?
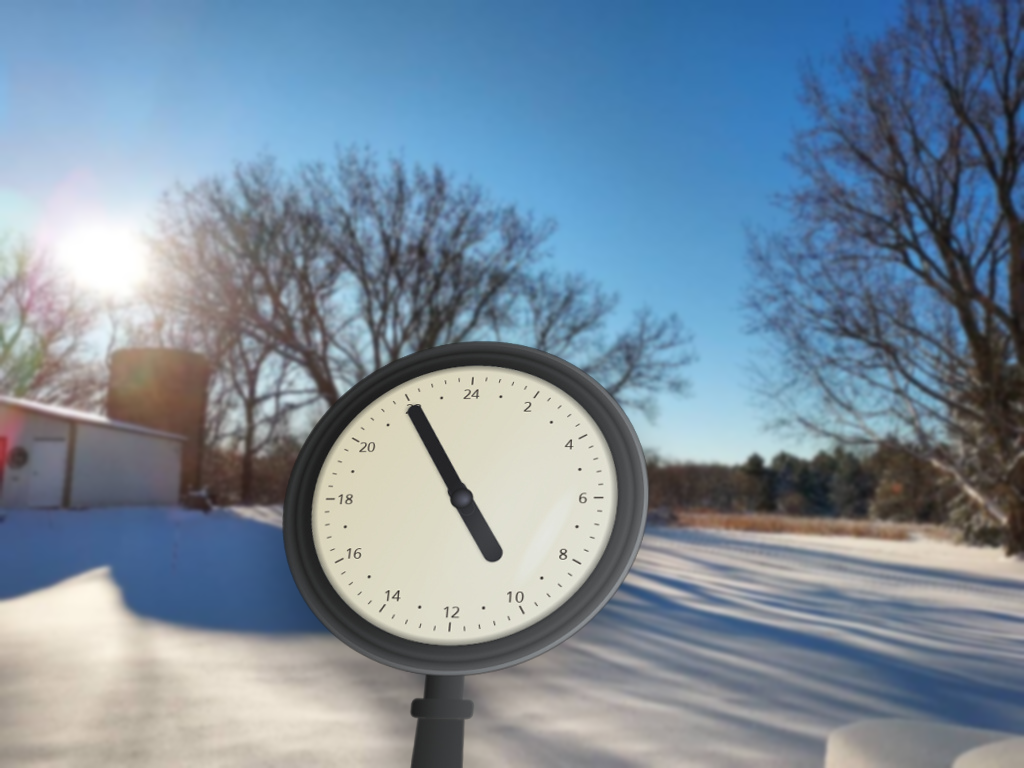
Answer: 9.55
